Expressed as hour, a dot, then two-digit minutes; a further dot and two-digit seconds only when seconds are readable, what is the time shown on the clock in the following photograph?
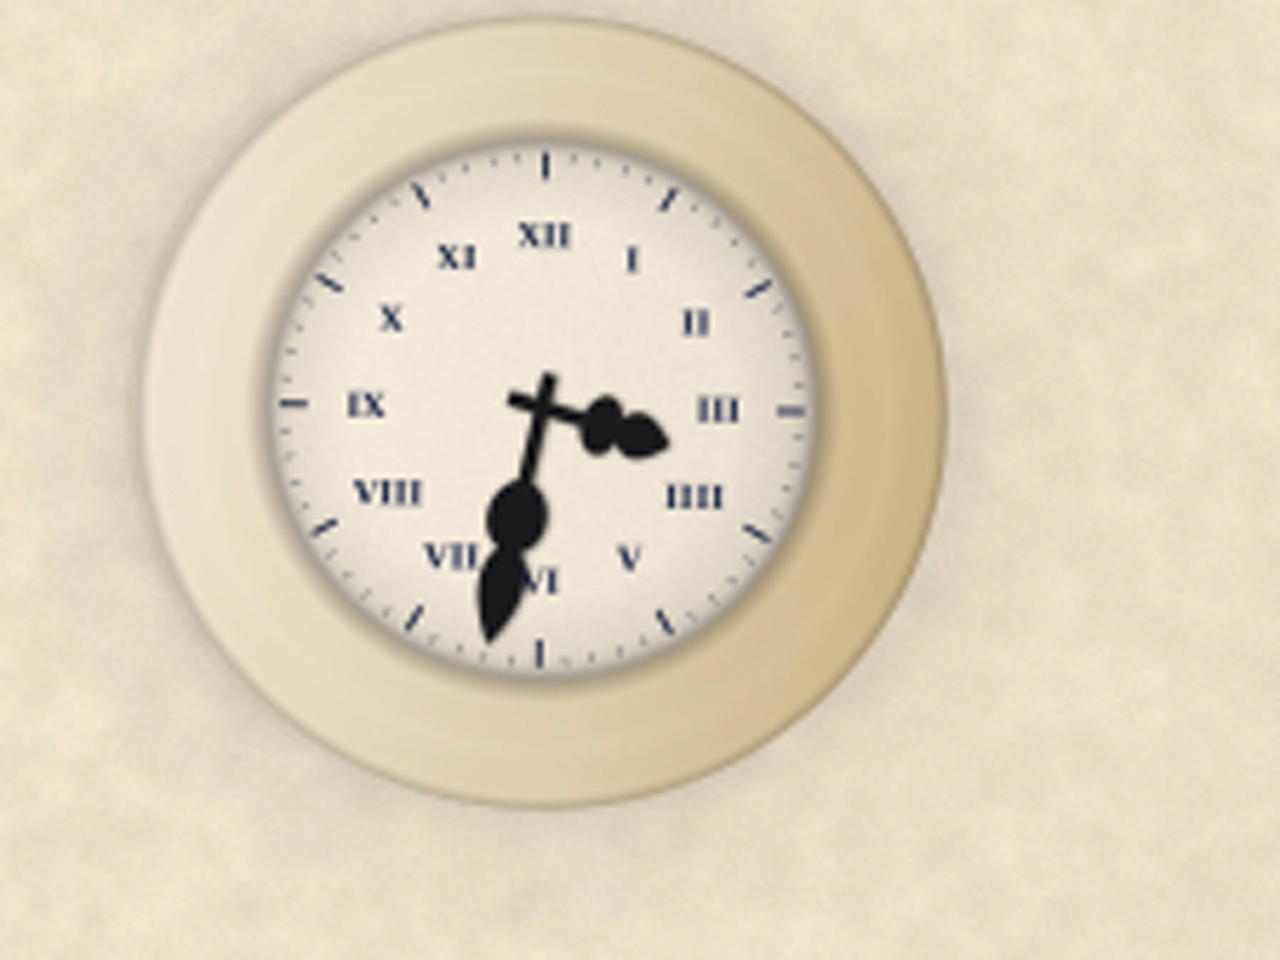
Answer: 3.32
